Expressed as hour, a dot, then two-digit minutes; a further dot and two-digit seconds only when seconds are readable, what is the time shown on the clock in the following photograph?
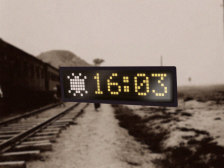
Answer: 16.03
